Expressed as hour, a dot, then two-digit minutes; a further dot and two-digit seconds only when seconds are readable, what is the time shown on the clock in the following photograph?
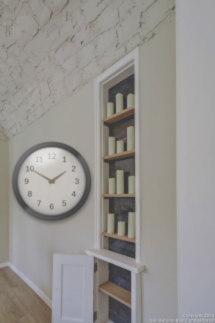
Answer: 1.50
